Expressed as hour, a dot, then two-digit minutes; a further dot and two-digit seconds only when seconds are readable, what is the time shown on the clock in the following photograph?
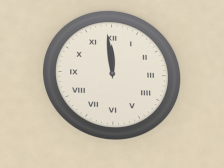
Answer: 11.59
